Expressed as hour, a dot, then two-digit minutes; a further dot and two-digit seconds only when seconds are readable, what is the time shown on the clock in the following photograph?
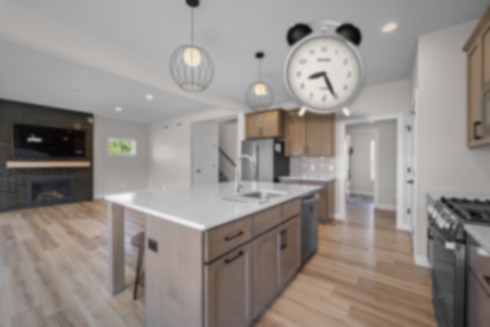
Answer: 8.26
